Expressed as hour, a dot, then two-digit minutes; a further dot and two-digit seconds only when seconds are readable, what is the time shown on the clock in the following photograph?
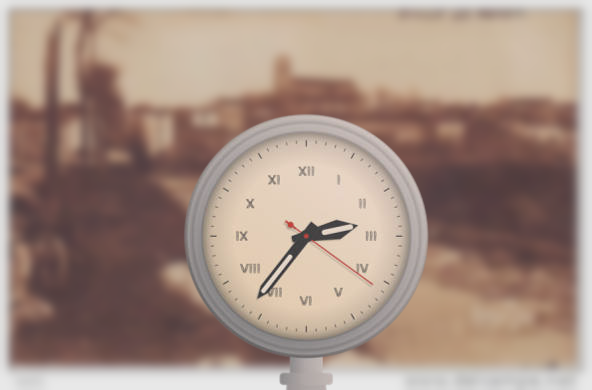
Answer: 2.36.21
